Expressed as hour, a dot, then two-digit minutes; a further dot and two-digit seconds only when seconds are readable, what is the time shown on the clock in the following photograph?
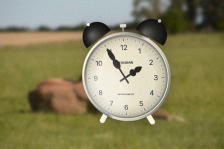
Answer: 1.55
